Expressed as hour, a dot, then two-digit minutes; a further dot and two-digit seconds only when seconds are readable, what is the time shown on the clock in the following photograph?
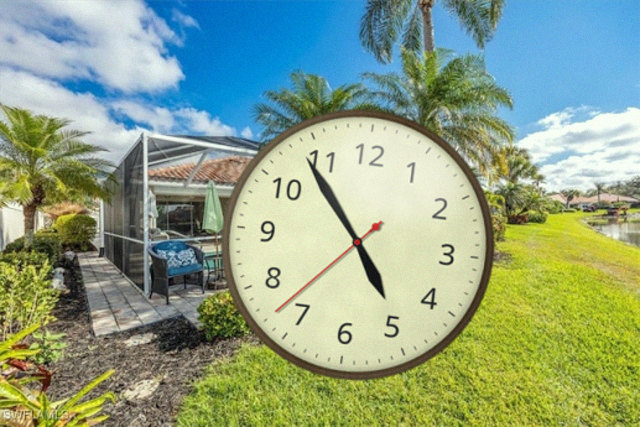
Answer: 4.53.37
